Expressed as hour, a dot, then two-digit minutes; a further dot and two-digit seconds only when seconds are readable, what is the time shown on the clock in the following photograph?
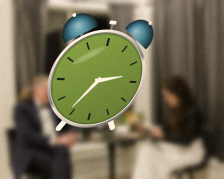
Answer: 2.36
